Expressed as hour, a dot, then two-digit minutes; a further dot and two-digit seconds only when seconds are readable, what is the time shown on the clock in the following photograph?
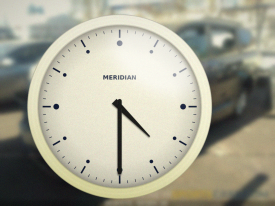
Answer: 4.30
